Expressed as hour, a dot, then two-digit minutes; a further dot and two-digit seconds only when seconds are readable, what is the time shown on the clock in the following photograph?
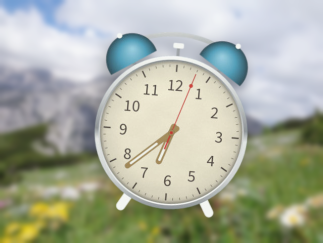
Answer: 6.38.03
